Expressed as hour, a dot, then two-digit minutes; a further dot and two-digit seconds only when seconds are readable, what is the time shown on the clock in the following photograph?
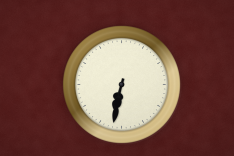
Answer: 6.32
